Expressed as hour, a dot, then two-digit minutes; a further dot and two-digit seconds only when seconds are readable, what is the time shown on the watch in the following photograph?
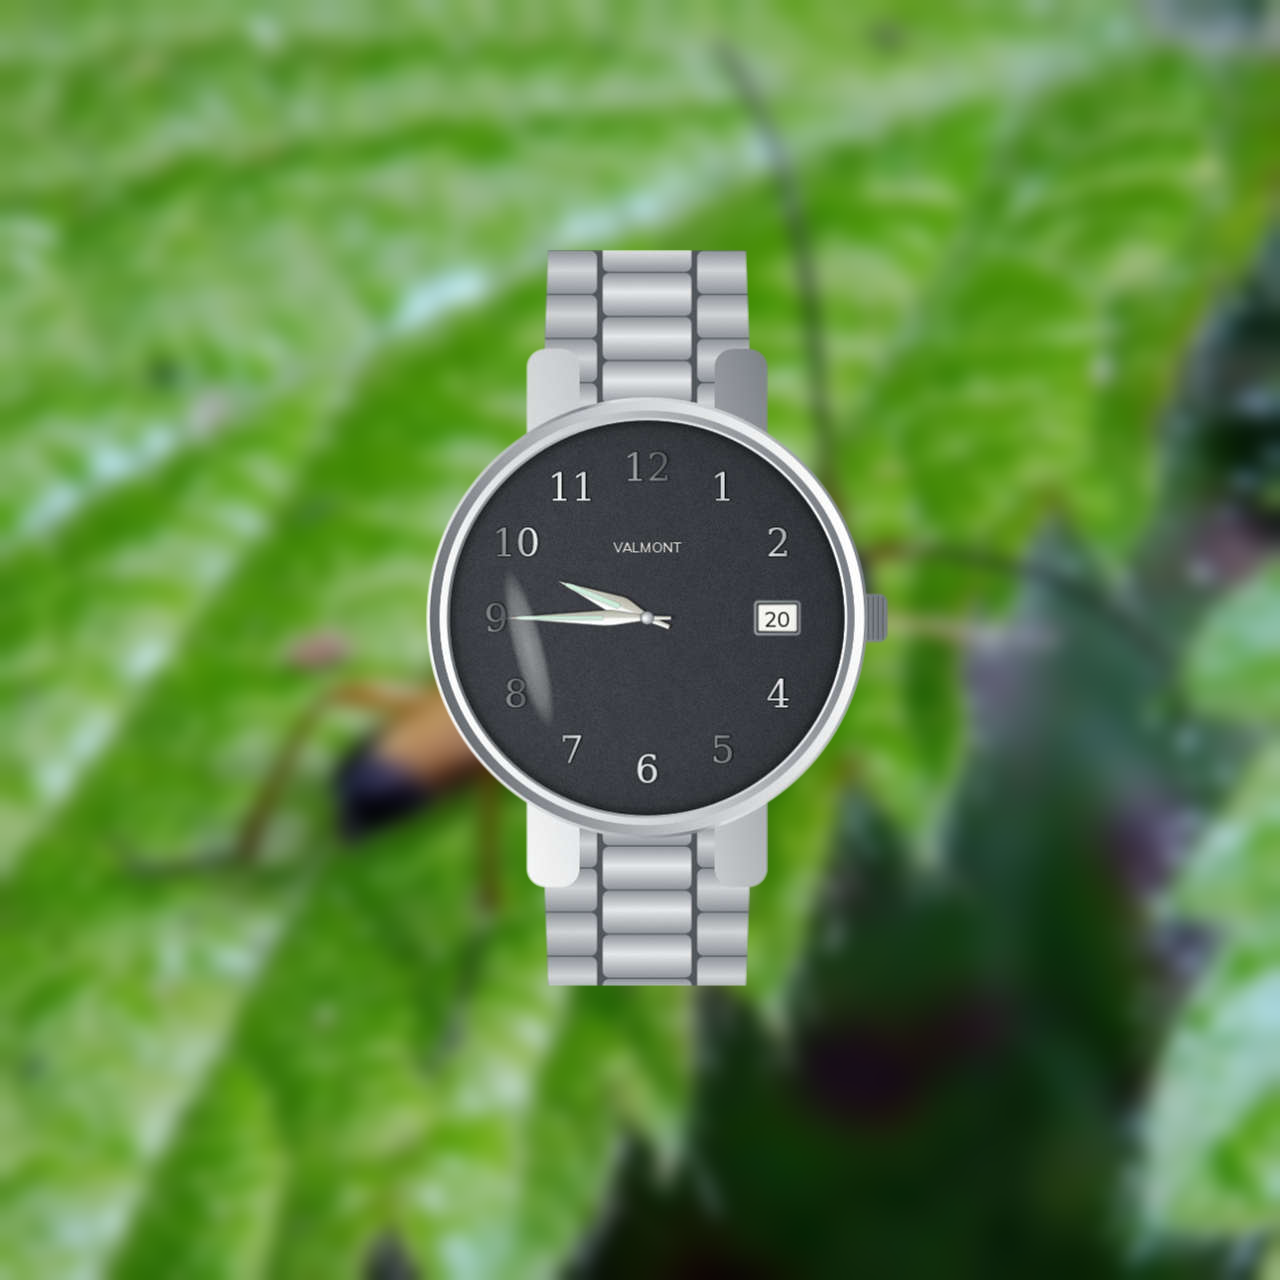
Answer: 9.45
